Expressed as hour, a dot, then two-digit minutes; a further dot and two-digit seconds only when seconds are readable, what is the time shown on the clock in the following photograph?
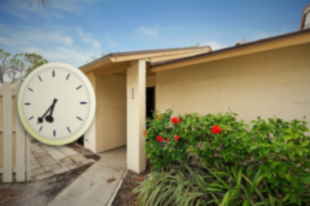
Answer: 6.37
